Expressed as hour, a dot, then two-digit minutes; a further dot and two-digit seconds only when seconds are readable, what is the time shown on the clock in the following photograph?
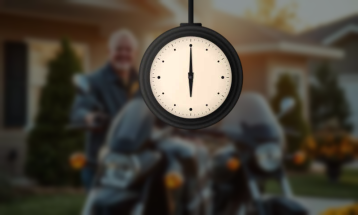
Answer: 6.00
